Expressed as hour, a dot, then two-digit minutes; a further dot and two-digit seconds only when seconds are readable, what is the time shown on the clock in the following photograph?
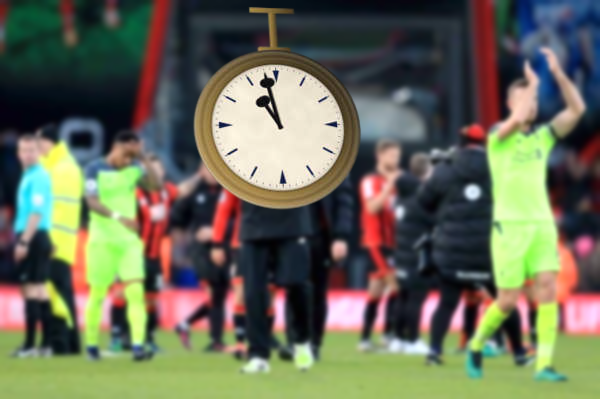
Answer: 10.58
